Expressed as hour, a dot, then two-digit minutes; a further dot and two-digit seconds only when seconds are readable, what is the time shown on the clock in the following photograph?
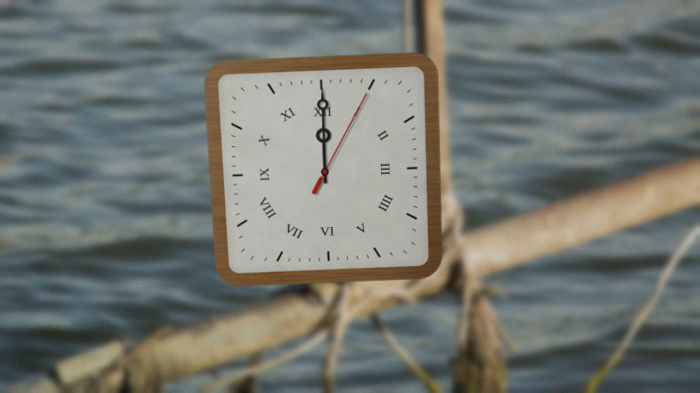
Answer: 12.00.05
